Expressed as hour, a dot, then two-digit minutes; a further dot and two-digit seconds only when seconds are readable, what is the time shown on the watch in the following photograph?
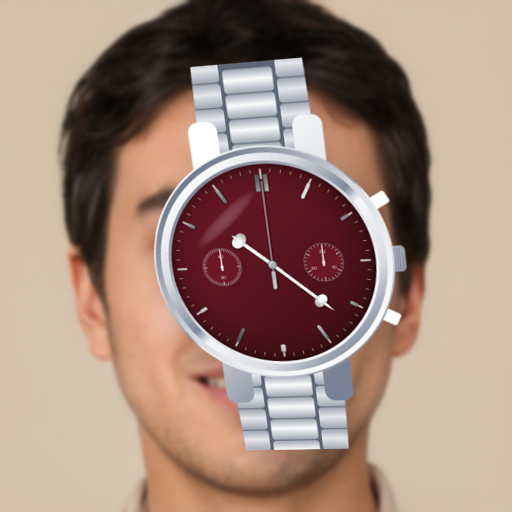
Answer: 10.22
